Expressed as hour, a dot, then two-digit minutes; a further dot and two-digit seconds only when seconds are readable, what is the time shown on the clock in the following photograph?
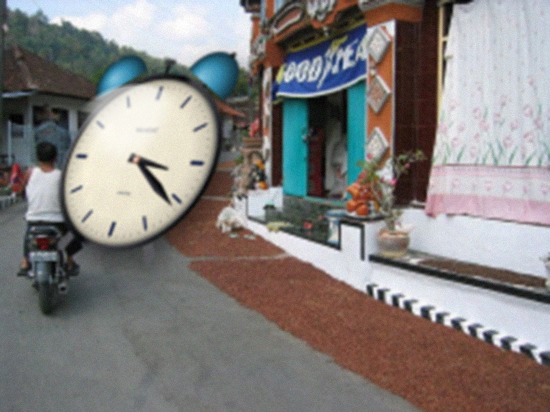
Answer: 3.21
